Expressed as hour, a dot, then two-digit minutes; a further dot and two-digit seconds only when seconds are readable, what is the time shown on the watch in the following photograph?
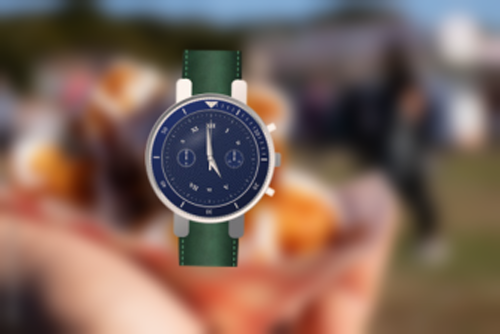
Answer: 4.59
